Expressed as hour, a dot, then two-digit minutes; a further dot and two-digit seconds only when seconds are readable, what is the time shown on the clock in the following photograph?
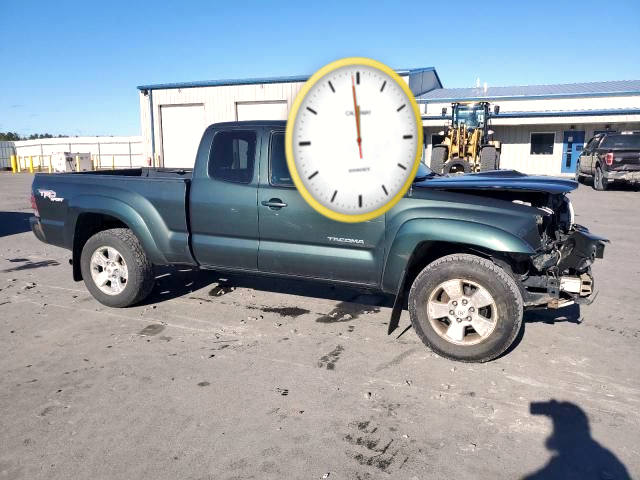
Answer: 11.58.59
